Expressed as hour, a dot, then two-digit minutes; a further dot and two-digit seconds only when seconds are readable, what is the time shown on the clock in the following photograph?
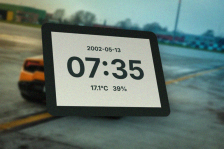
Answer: 7.35
